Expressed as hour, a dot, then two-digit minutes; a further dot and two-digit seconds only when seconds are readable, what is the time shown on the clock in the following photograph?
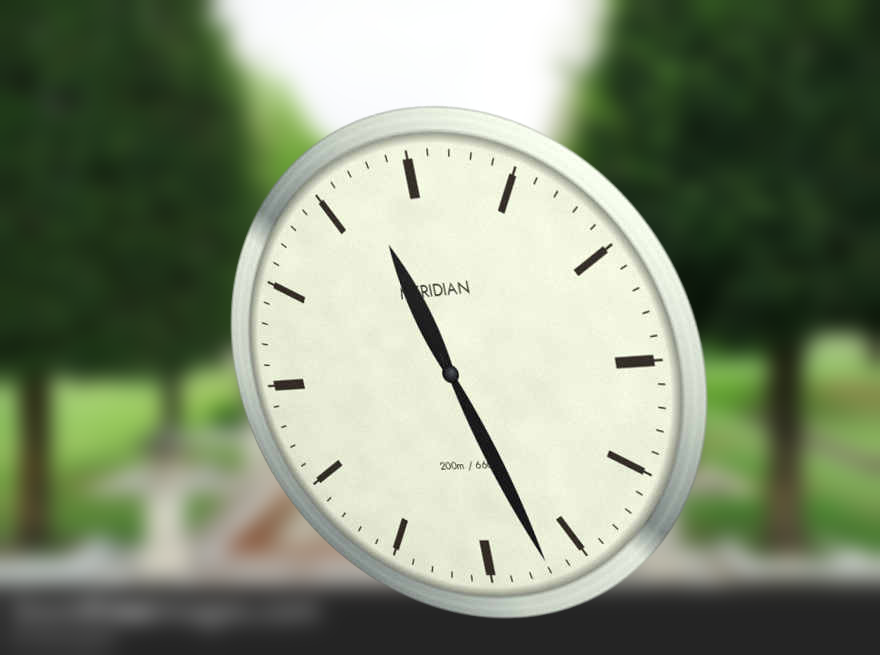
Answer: 11.27
